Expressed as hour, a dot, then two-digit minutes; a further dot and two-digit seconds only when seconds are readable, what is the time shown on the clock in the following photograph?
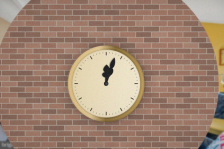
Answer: 12.03
